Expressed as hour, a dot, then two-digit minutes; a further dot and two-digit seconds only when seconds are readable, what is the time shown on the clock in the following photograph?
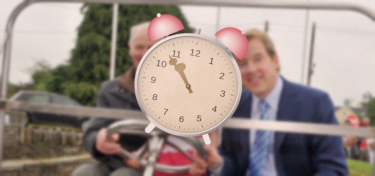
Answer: 10.53
